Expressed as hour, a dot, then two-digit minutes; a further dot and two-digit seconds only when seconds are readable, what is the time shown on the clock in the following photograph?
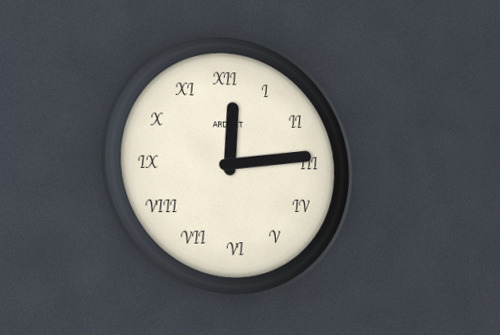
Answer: 12.14
